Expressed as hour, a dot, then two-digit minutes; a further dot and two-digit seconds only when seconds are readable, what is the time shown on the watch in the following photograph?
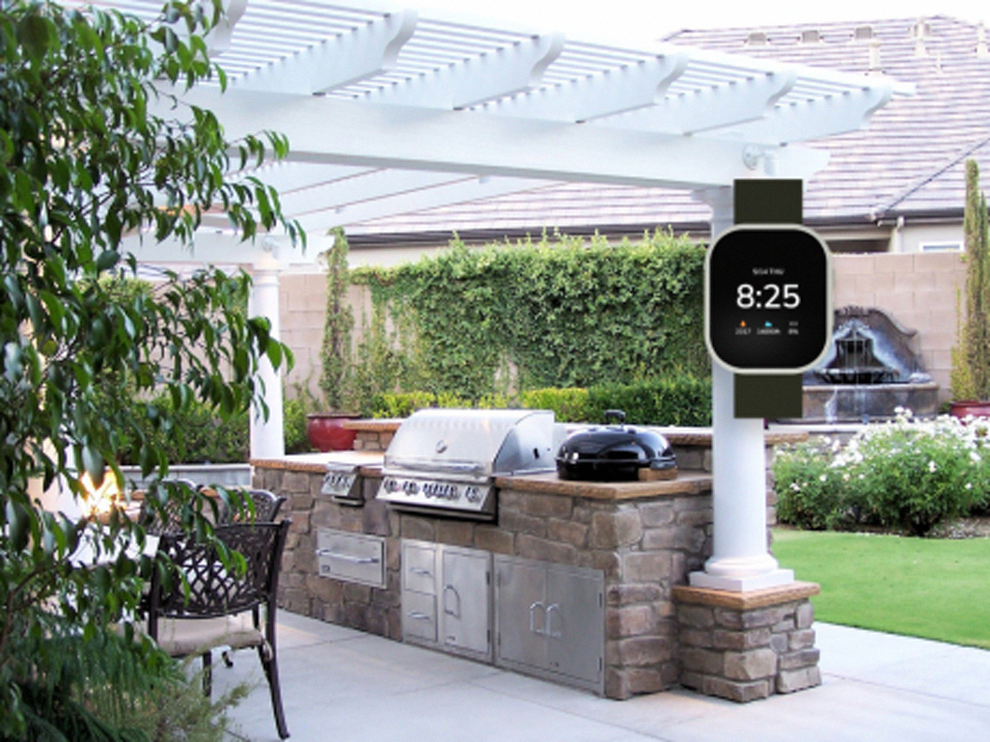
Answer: 8.25
